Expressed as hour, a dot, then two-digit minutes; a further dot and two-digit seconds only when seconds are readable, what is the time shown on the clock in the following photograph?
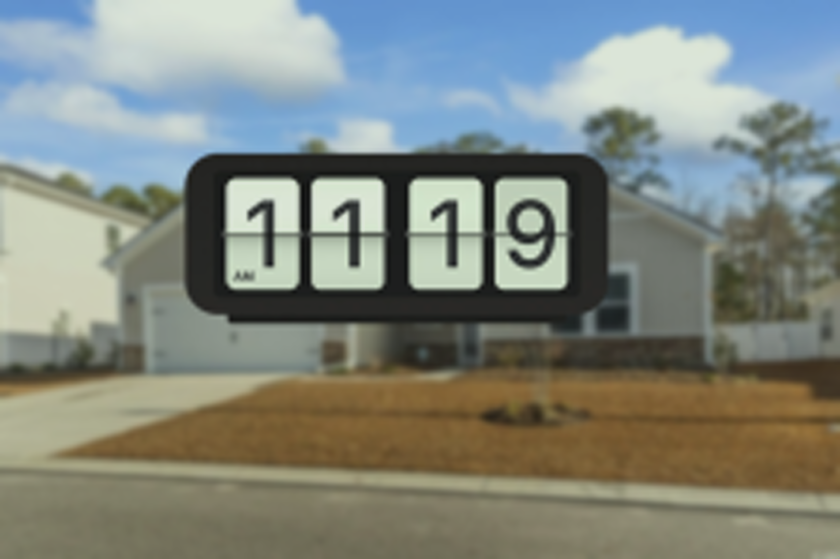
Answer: 11.19
